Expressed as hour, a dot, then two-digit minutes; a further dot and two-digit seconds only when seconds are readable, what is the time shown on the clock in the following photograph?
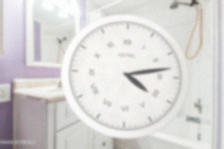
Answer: 4.13
